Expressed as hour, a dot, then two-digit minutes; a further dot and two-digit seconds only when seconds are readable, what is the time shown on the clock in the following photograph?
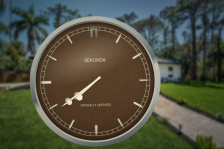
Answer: 7.39
